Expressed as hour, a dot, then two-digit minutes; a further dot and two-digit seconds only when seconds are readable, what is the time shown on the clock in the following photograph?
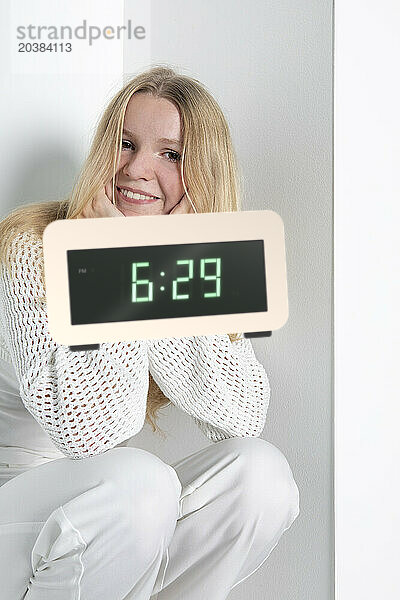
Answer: 6.29
